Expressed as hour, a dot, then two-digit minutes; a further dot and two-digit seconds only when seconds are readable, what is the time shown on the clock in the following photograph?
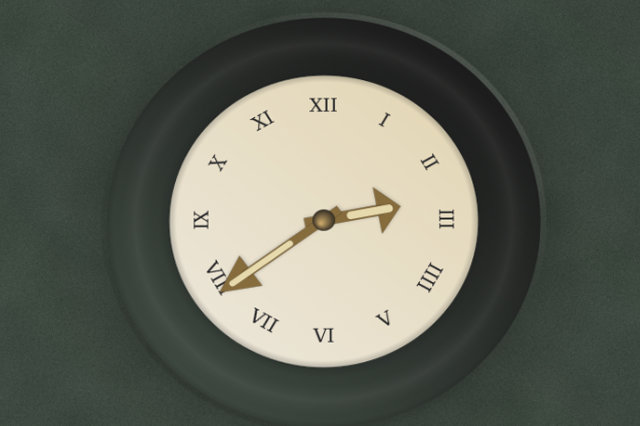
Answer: 2.39
